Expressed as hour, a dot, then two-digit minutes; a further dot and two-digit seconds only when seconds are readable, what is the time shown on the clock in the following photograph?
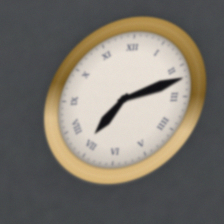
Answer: 7.12
